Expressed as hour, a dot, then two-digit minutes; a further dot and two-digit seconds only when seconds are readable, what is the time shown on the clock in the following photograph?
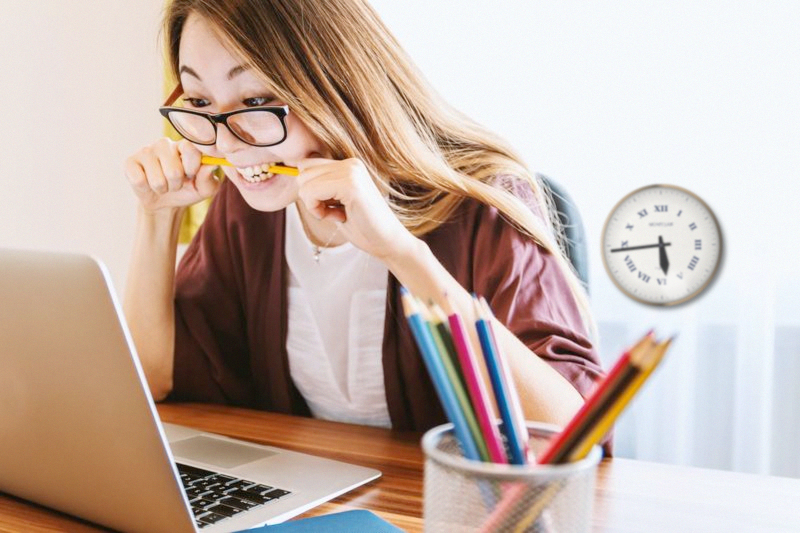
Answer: 5.44
